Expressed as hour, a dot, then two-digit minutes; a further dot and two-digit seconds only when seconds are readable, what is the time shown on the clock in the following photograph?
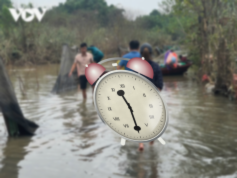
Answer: 11.30
